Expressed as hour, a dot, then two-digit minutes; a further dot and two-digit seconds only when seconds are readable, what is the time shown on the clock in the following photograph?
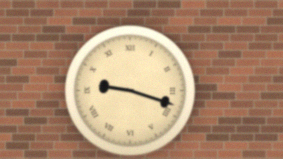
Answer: 9.18
